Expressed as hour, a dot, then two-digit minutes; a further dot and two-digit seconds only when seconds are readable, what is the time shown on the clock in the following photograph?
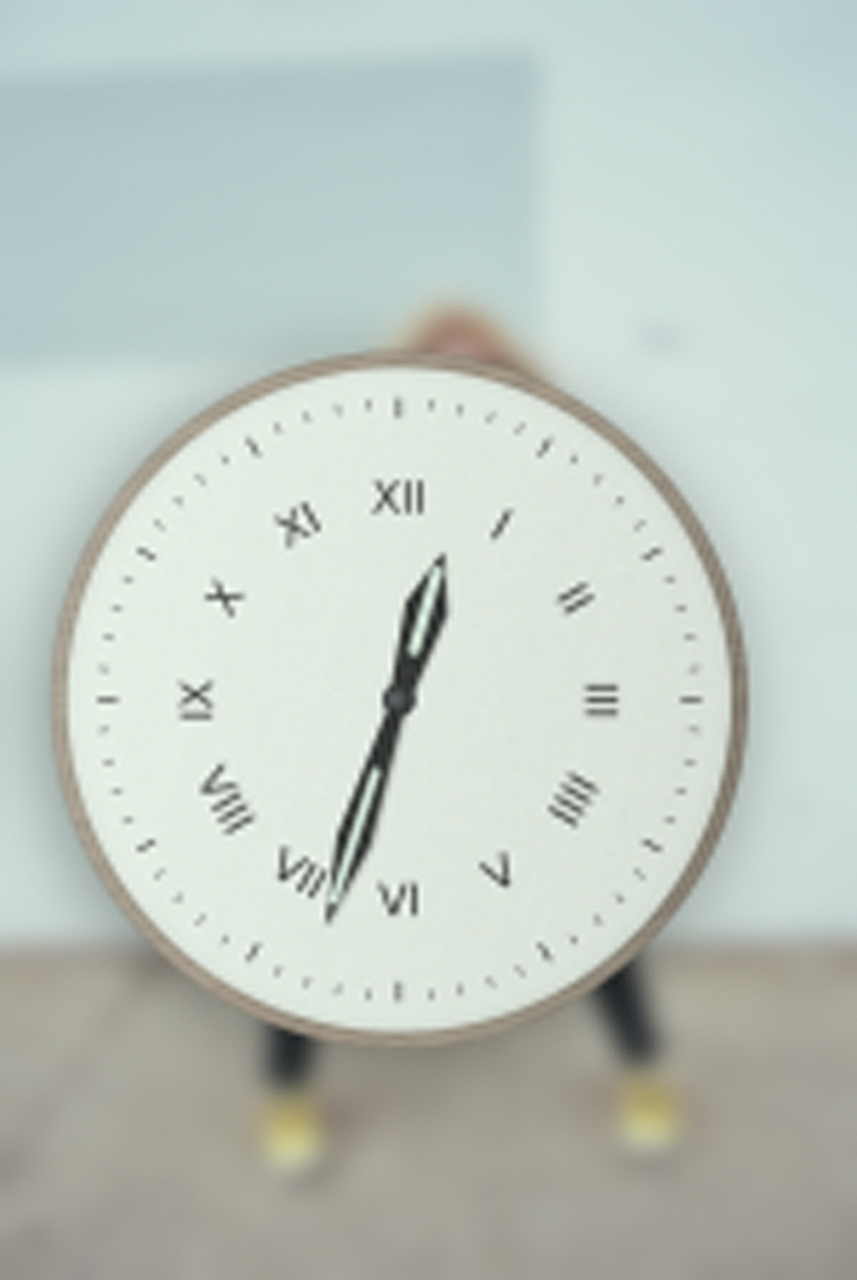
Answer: 12.33
